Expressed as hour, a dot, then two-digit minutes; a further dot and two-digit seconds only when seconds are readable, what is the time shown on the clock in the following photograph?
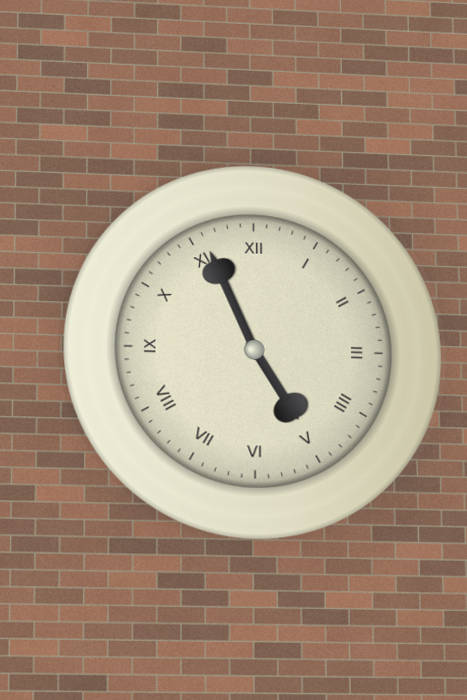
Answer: 4.56
